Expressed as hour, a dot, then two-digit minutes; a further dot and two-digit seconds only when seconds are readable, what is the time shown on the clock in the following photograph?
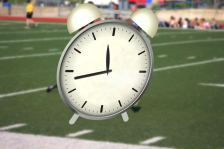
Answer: 11.43
